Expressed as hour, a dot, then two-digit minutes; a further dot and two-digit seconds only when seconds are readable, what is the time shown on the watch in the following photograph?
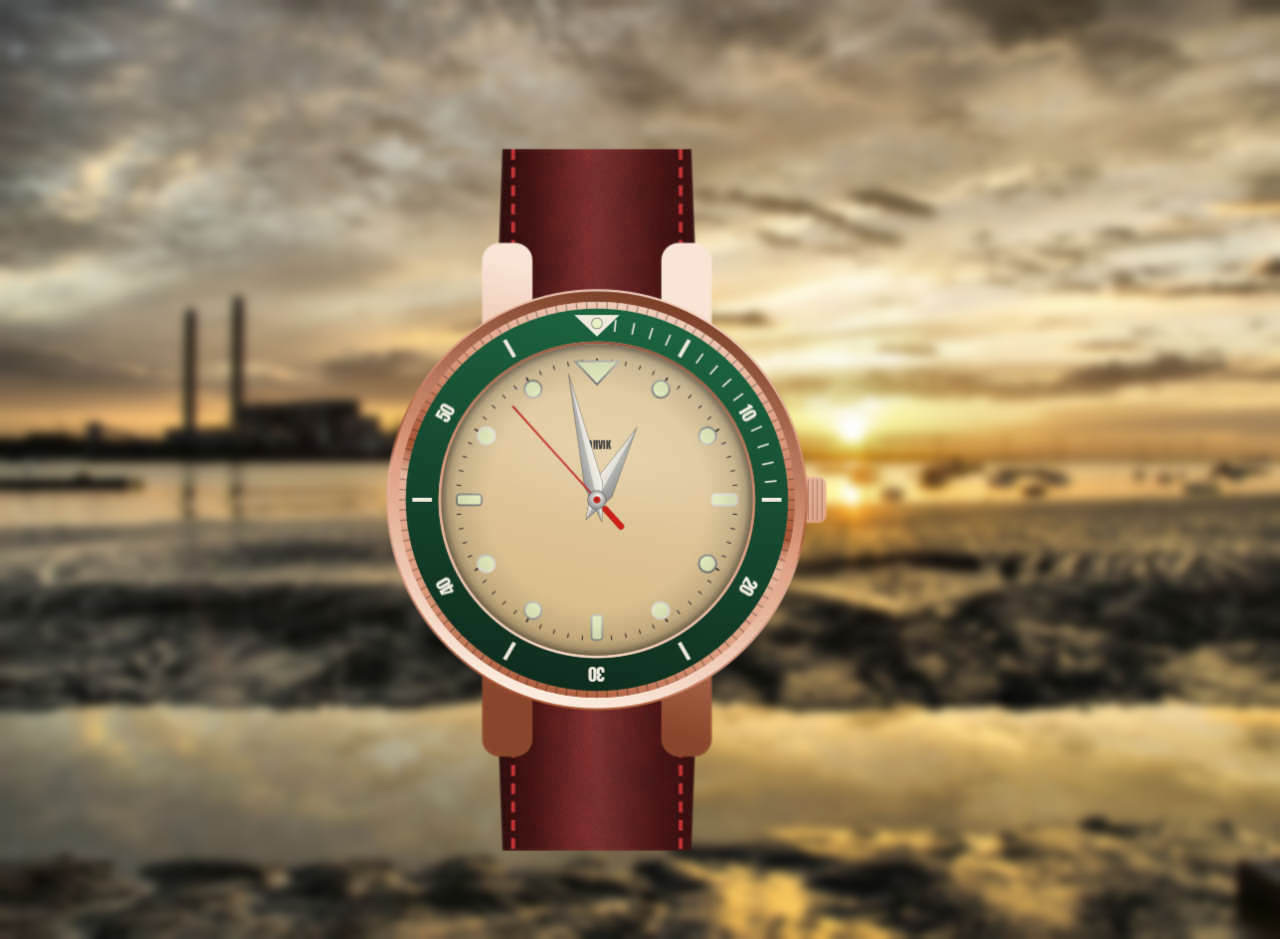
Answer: 12.57.53
